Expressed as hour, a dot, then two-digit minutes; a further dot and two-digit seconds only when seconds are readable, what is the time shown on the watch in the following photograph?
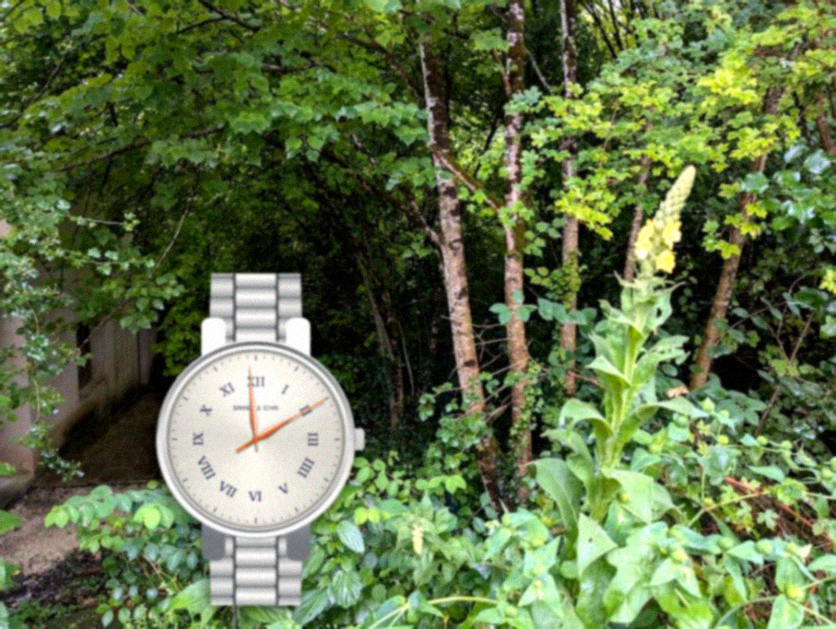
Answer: 1.59.10
